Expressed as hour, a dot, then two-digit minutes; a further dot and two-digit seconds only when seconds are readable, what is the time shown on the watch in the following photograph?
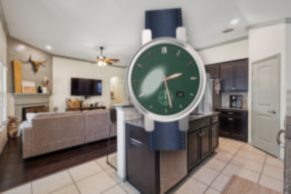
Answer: 2.28
